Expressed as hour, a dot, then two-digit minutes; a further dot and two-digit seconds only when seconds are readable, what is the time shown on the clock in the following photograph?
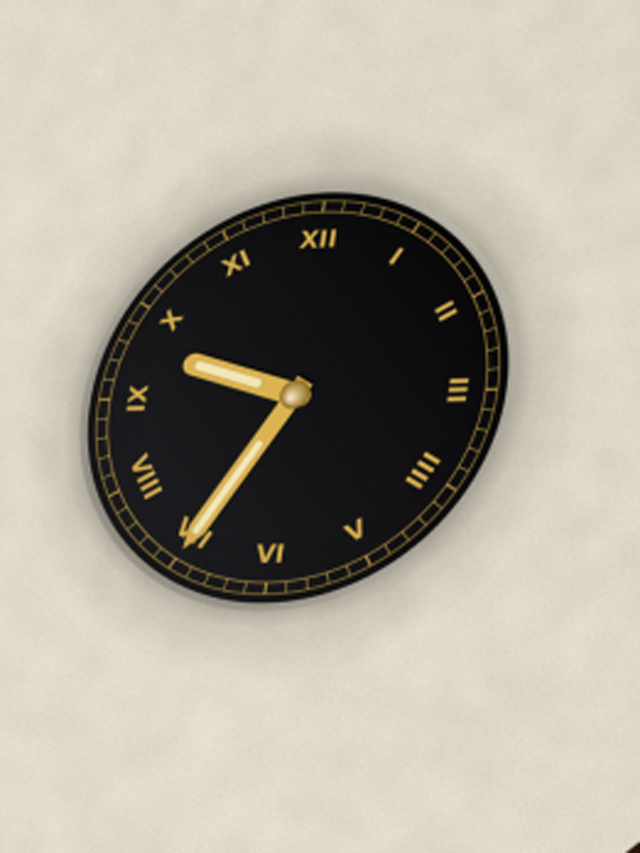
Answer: 9.35
